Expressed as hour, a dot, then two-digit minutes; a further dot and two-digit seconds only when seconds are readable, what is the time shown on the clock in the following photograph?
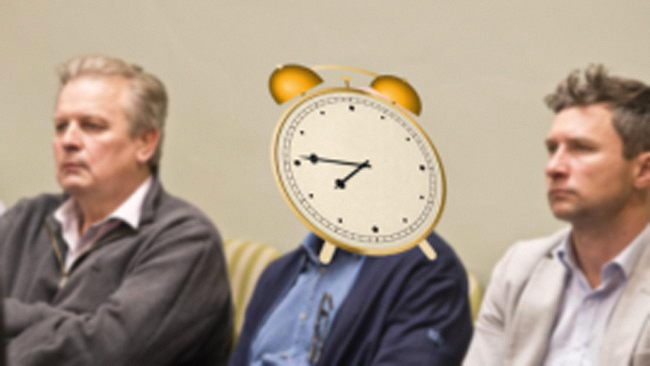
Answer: 7.46
